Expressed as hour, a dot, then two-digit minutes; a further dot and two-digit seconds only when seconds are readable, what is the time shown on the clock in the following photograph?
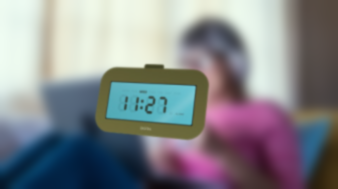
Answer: 11.27
